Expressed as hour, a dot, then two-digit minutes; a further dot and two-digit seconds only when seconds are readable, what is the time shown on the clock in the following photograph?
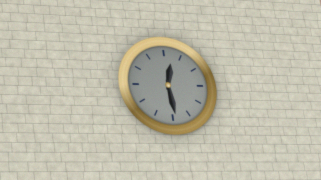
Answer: 12.29
